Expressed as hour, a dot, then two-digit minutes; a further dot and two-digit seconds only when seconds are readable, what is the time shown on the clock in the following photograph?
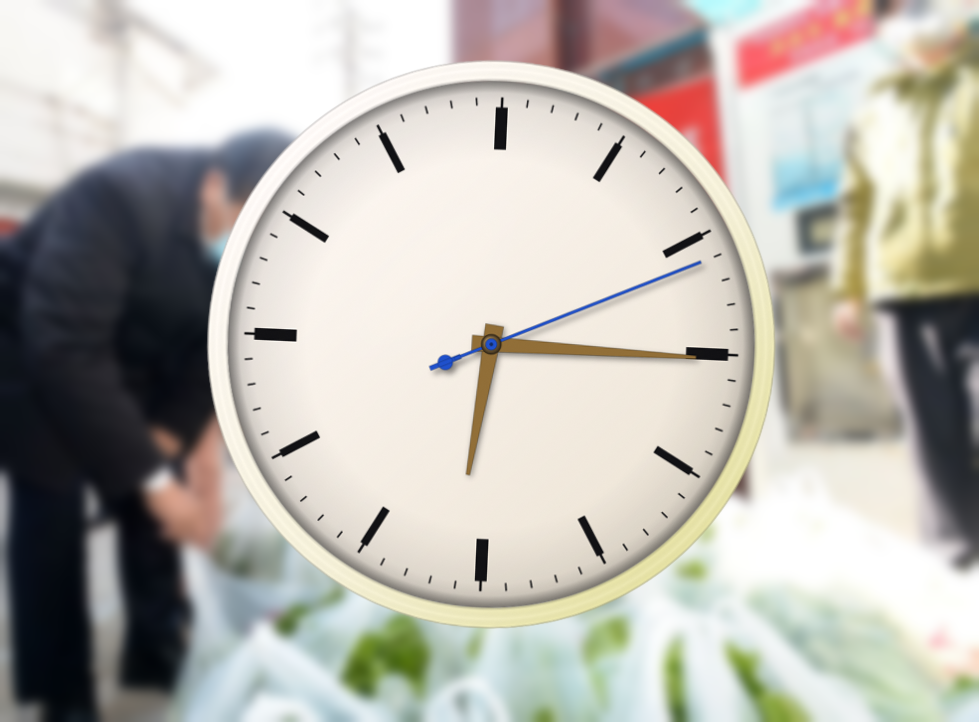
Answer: 6.15.11
